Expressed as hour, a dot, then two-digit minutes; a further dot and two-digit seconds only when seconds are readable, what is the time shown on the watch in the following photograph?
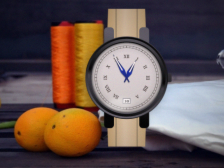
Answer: 12.55
